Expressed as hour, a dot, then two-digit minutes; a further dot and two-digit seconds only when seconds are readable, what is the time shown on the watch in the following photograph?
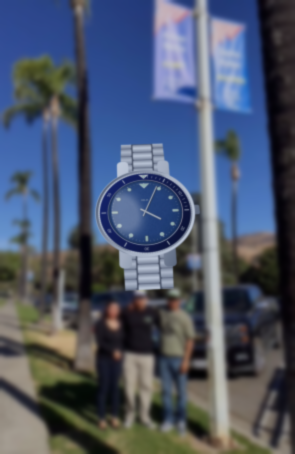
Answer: 4.04
